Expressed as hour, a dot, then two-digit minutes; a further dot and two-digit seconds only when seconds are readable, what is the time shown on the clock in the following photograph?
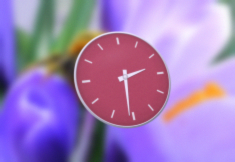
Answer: 2.31
